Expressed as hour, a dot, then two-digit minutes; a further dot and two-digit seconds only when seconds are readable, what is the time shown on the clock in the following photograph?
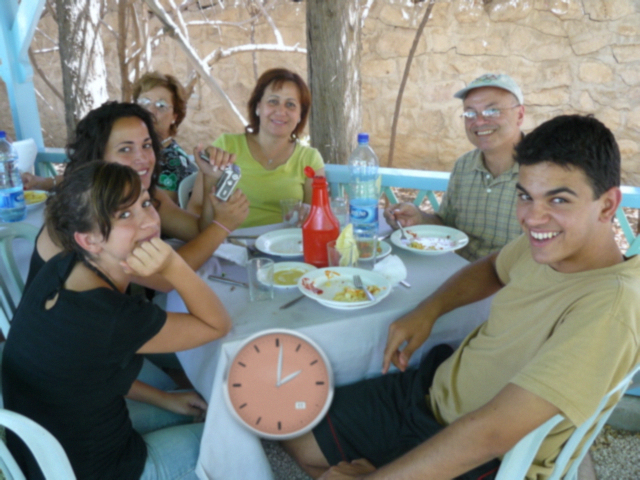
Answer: 2.01
